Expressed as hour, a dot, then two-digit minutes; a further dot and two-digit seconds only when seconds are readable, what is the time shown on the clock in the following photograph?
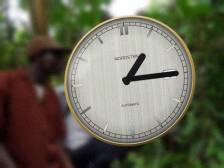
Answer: 1.15
